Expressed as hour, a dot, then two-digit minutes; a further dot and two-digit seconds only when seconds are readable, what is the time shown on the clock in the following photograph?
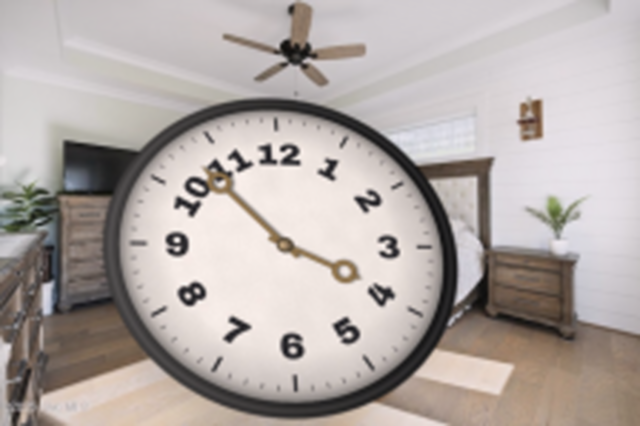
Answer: 3.53
